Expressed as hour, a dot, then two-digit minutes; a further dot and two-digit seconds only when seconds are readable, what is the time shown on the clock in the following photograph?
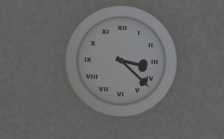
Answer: 3.22
